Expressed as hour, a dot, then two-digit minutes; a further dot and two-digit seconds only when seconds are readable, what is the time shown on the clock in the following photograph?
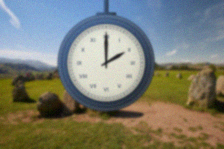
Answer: 2.00
